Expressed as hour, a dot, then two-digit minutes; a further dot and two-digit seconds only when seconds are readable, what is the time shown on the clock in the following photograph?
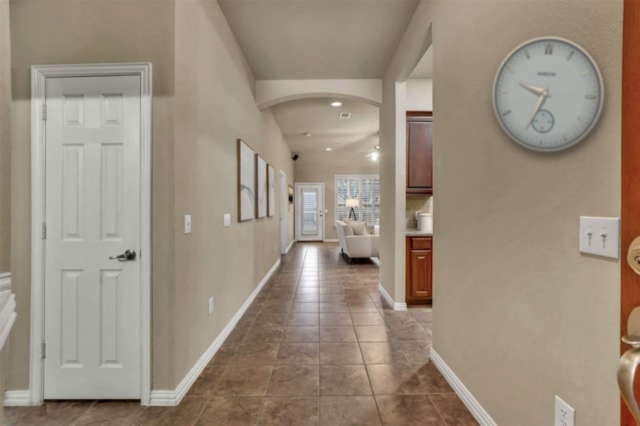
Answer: 9.34
